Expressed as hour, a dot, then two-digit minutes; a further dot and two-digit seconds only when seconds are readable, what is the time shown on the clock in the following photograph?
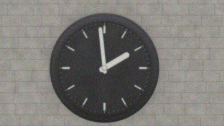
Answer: 1.59
